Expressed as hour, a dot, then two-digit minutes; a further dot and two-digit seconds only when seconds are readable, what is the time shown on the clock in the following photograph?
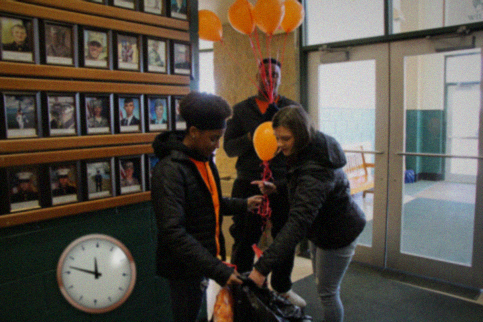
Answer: 11.47
